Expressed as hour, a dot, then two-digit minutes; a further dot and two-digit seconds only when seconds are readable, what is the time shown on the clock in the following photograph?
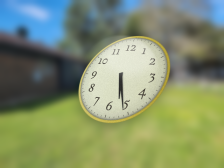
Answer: 5.26
